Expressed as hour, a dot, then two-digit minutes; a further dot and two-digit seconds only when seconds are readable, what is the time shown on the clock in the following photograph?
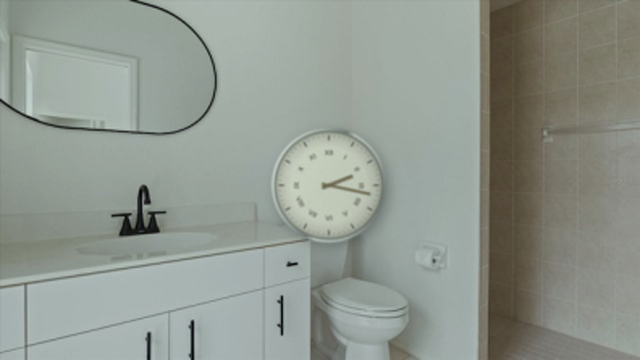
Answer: 2.17
